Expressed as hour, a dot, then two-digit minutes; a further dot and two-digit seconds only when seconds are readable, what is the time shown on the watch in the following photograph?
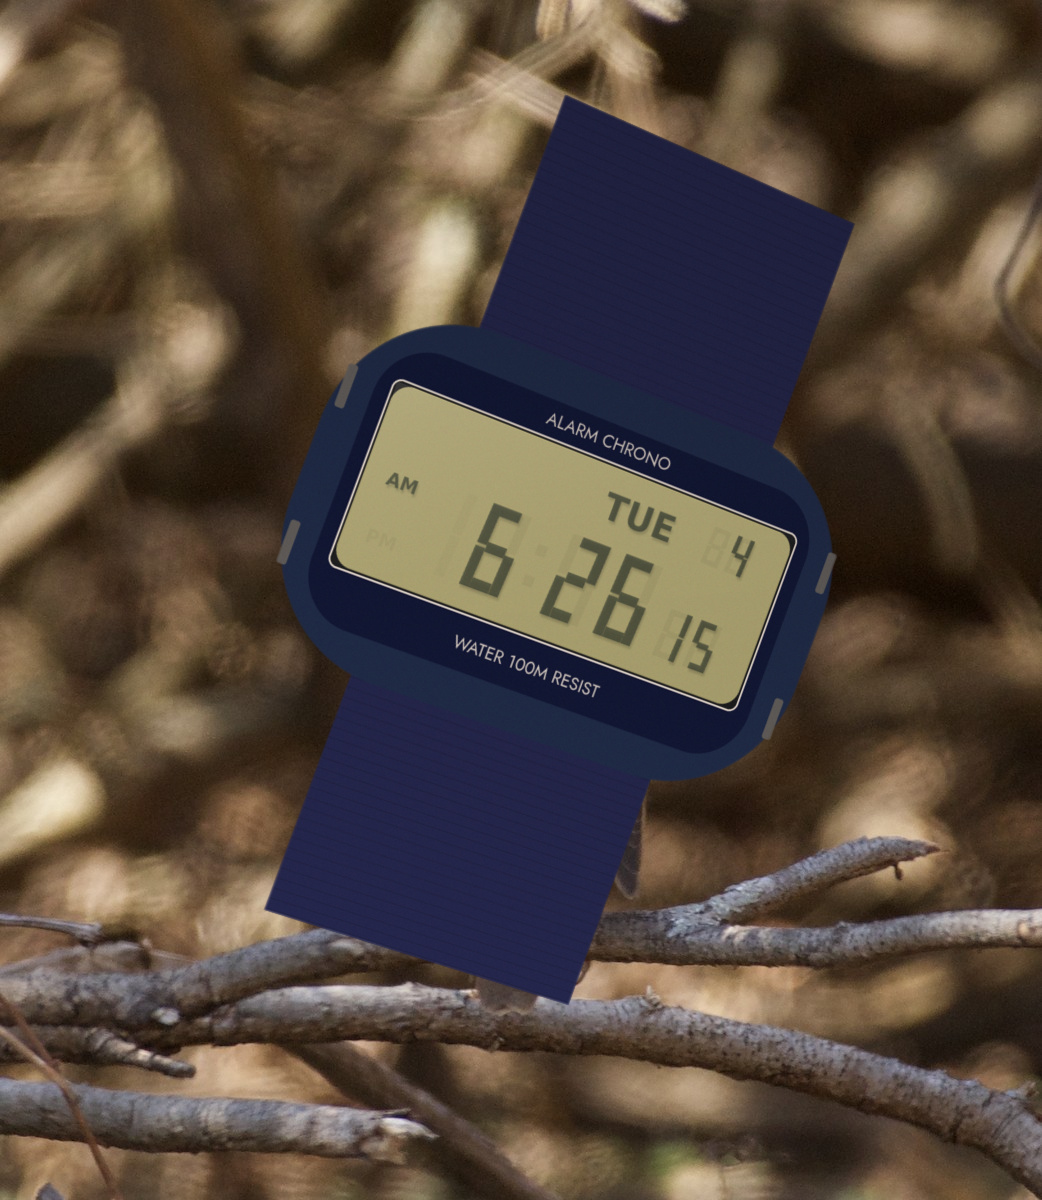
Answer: 6.26.15
